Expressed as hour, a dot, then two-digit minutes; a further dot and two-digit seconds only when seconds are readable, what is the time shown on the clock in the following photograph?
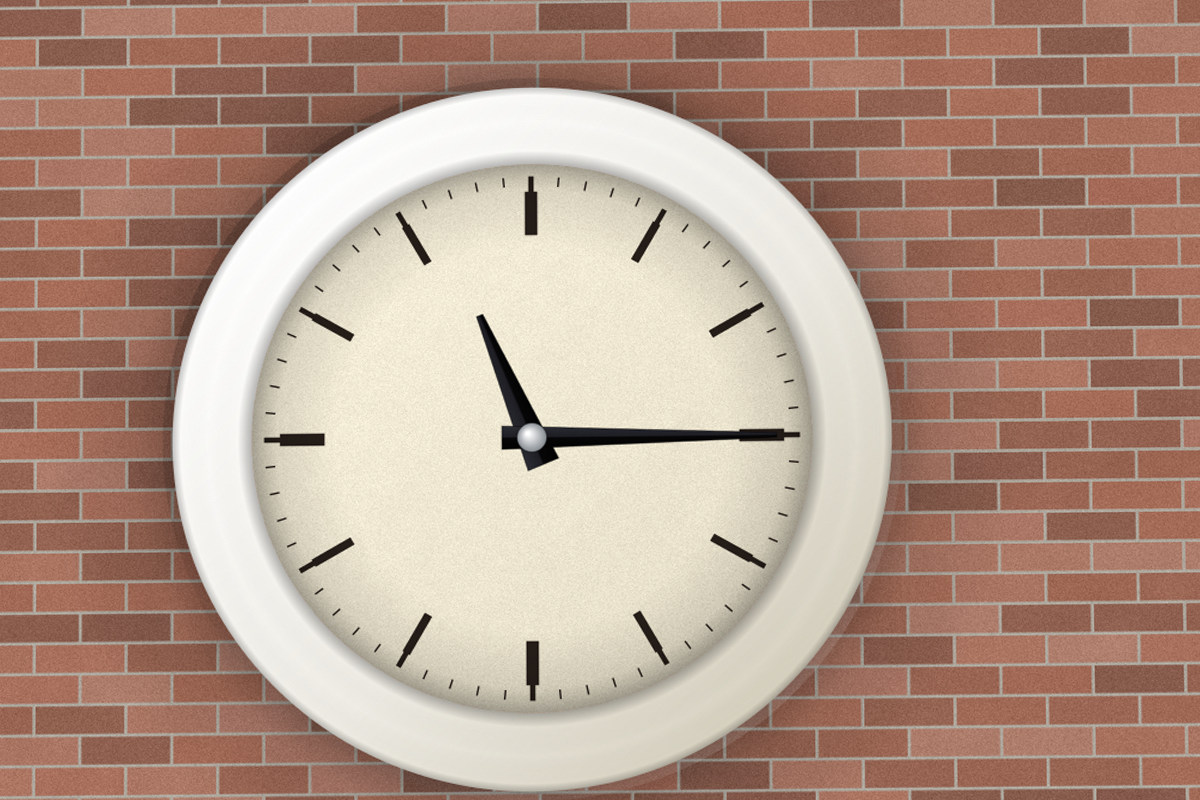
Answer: 11.15
